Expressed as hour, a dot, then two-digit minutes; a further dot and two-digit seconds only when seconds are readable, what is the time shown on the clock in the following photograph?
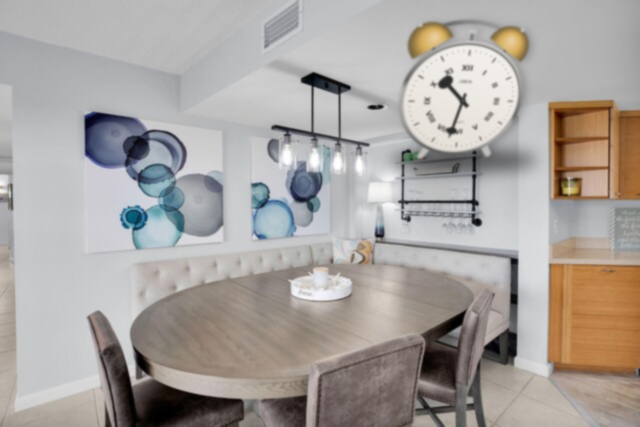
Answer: 10.32
